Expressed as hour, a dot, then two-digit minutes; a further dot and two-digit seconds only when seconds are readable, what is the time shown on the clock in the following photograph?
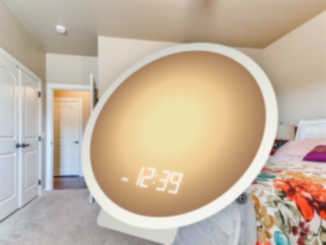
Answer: 12.39
